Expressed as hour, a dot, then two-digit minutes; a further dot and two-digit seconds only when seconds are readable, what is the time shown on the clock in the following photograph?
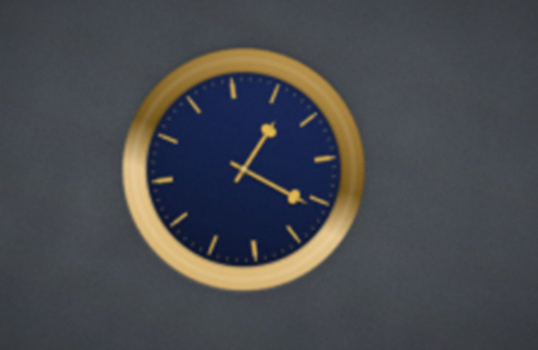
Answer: 1.21
